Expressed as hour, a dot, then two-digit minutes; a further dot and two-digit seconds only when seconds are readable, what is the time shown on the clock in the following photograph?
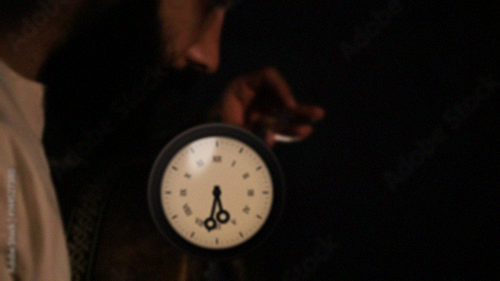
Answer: 5.32
